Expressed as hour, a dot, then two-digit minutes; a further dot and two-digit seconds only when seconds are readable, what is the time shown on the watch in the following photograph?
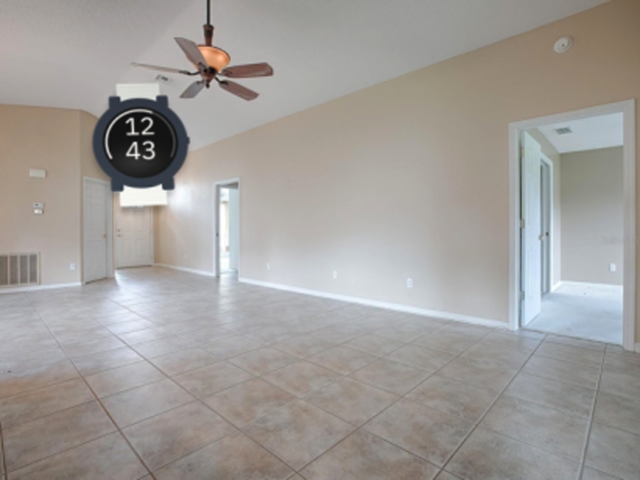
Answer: 12.43
